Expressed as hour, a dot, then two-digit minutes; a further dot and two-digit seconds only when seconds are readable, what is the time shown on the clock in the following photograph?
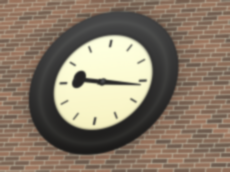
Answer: 9.16
